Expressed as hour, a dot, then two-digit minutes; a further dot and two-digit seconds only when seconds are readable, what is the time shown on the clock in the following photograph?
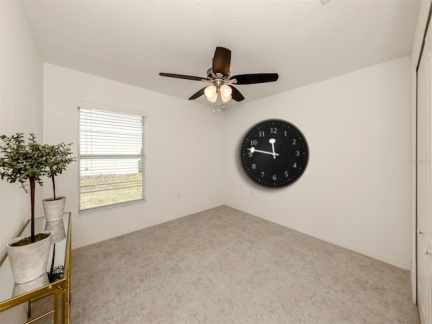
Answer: 11.47
